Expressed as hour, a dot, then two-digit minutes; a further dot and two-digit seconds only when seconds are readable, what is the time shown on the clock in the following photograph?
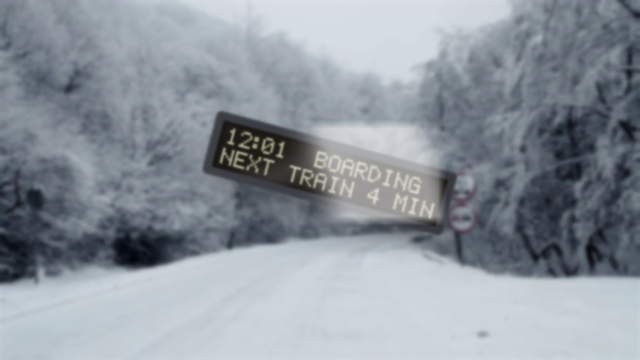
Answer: 12.01
